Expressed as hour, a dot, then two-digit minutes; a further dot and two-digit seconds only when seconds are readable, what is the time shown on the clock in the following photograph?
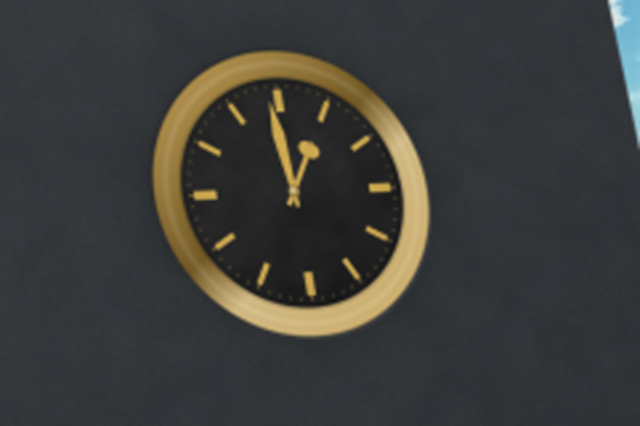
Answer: 12.59
